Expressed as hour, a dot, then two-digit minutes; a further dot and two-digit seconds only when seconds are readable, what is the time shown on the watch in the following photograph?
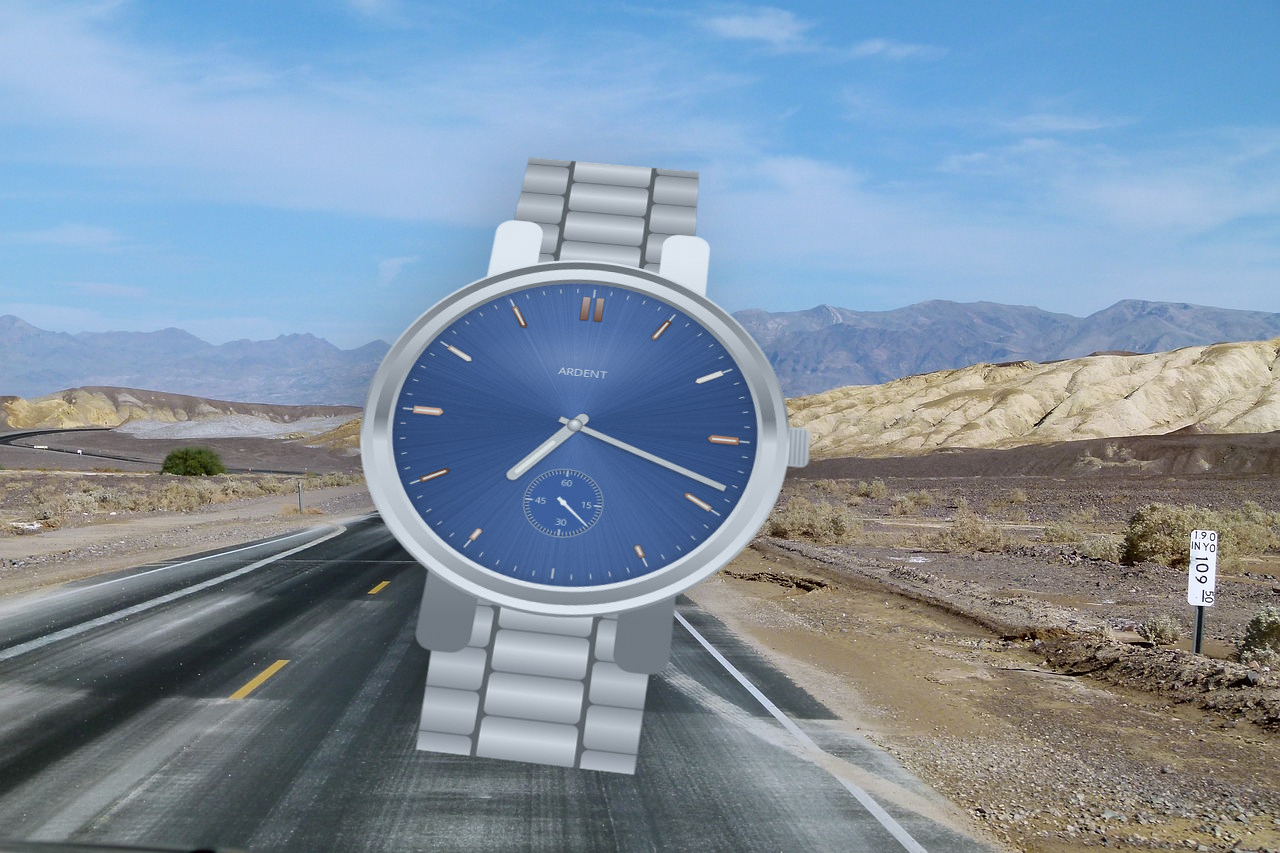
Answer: 7.18.22
